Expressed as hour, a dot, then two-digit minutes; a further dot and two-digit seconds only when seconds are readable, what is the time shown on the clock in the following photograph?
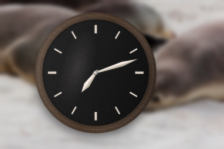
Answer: 7.12
